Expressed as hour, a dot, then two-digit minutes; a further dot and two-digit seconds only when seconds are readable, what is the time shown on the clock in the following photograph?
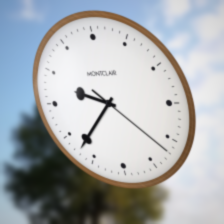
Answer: 9.37.22
